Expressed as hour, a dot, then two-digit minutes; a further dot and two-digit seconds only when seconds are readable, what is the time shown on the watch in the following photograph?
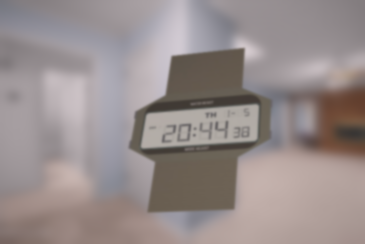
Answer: 20.44
